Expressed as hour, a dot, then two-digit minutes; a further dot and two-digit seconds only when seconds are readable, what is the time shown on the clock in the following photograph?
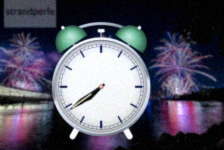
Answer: 7.39
